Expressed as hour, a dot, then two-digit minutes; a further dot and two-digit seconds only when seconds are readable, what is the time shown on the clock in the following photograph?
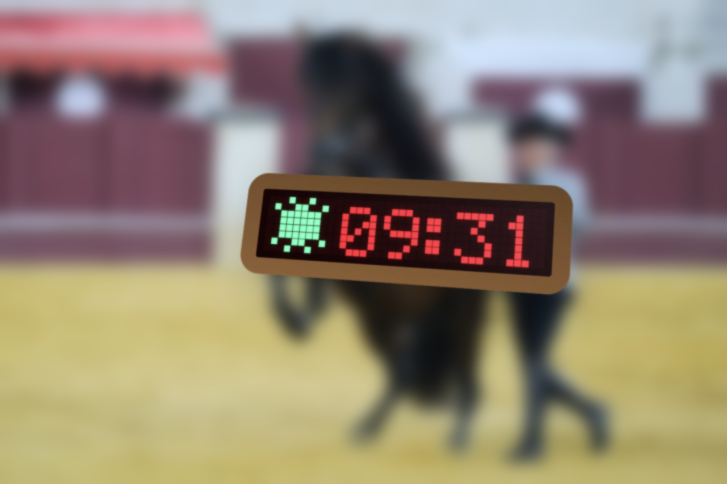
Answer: 9.31
